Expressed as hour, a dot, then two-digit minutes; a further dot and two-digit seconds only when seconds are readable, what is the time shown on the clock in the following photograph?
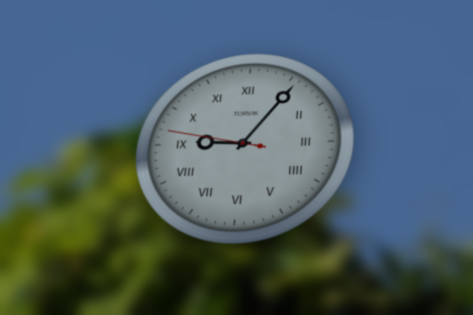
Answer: 9.05.47
